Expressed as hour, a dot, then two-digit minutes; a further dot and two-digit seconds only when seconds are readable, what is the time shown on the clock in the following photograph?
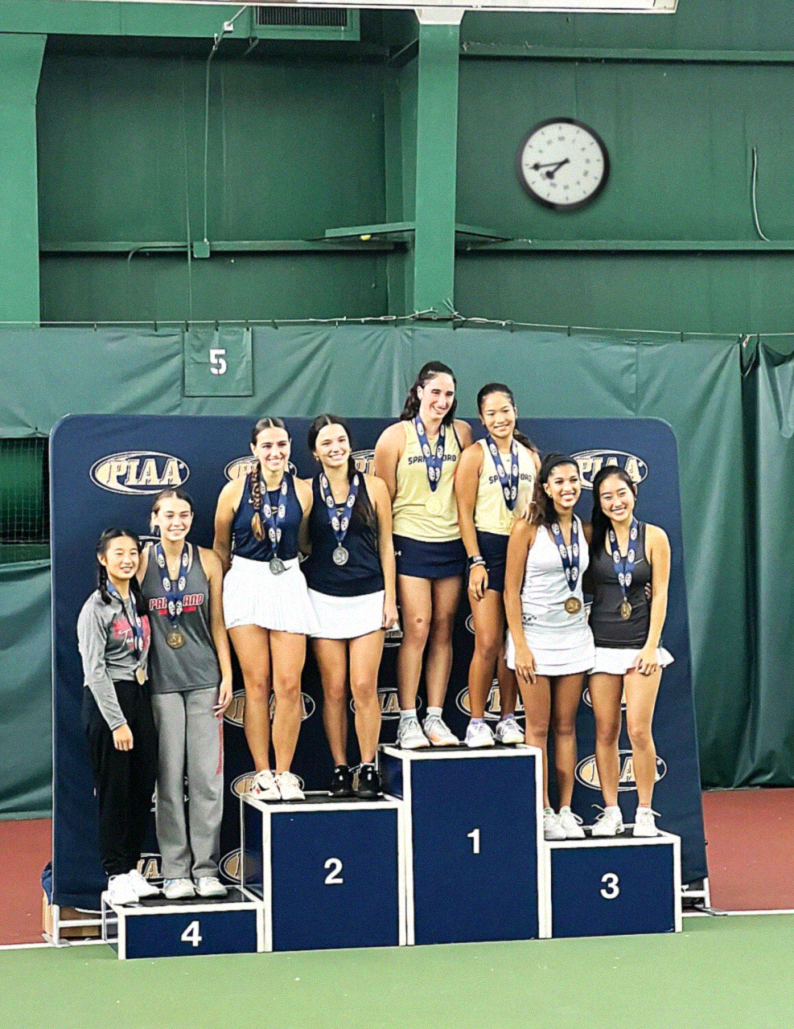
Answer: 7.44
